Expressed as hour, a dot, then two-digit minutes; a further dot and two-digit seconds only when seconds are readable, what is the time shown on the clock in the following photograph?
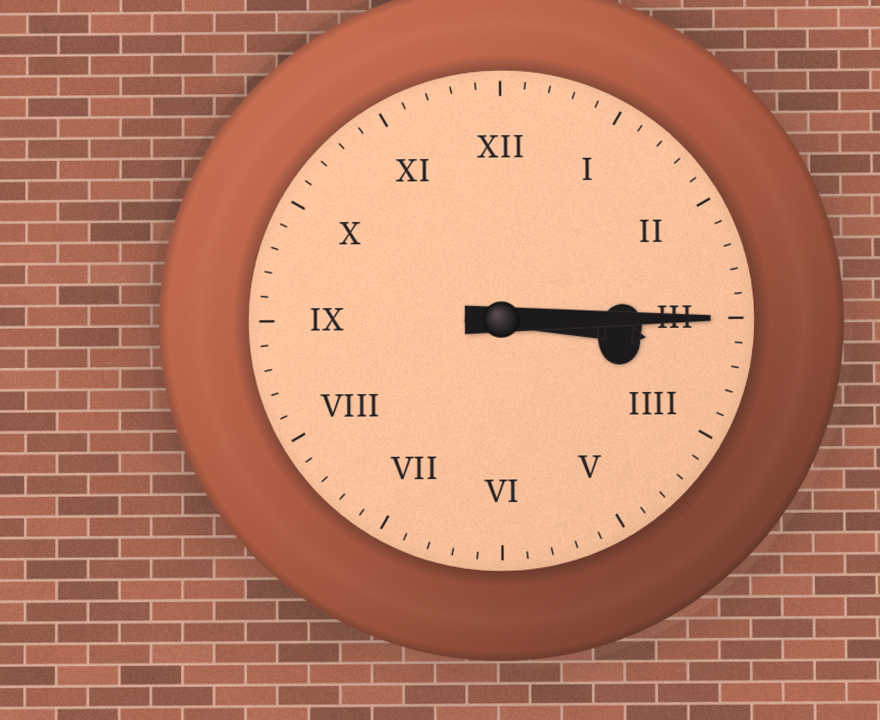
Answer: 3.15
